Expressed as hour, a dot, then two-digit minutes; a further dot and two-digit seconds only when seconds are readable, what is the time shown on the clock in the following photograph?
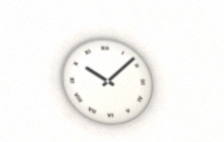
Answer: 10.08
